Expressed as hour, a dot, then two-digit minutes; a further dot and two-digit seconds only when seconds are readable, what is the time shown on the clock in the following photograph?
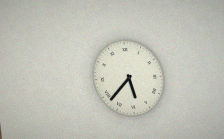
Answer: 5.38
